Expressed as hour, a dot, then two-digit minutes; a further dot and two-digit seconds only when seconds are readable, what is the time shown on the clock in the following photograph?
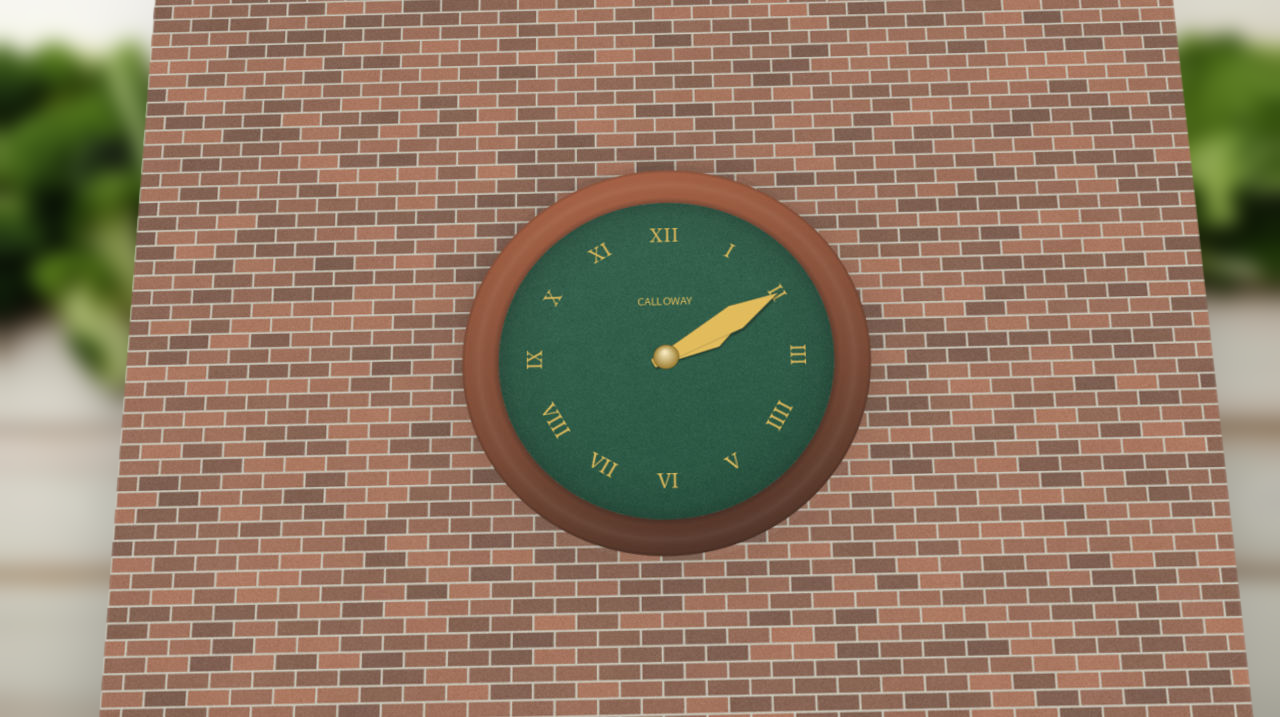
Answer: 2.10
